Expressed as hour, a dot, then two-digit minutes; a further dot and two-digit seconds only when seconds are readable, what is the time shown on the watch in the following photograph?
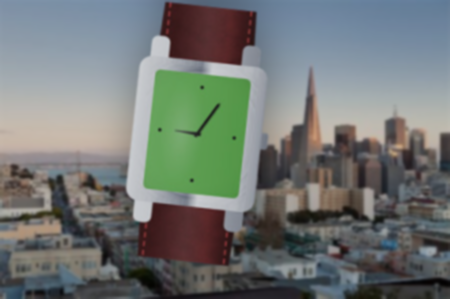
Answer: 9.05
